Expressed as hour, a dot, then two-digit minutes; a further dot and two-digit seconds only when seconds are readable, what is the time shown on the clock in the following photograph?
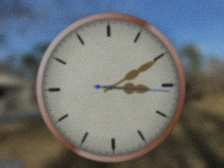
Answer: 3.10.16
